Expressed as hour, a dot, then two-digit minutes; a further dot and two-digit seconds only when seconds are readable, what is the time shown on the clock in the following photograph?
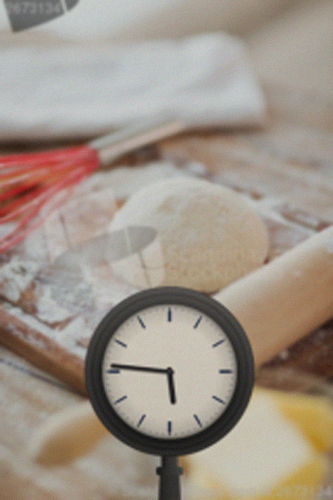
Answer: 5.46
